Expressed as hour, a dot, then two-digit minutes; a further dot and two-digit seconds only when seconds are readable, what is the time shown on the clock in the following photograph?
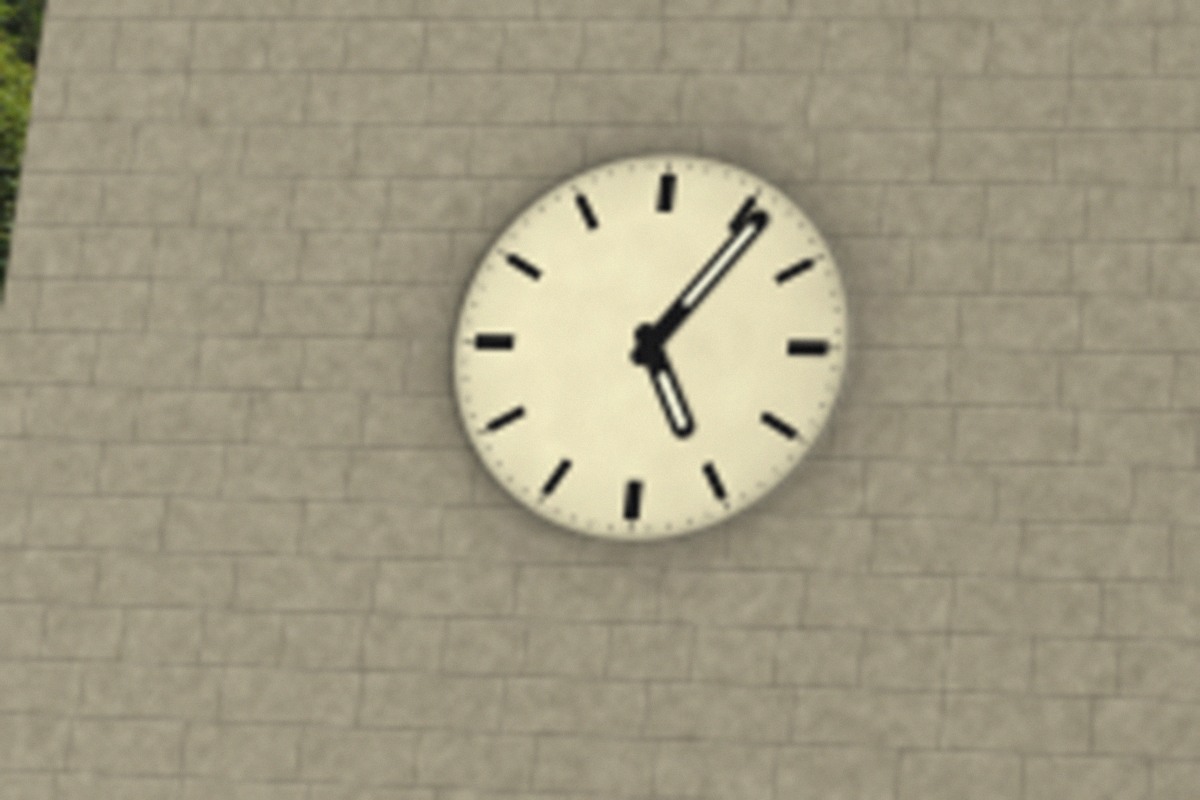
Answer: 5.06
